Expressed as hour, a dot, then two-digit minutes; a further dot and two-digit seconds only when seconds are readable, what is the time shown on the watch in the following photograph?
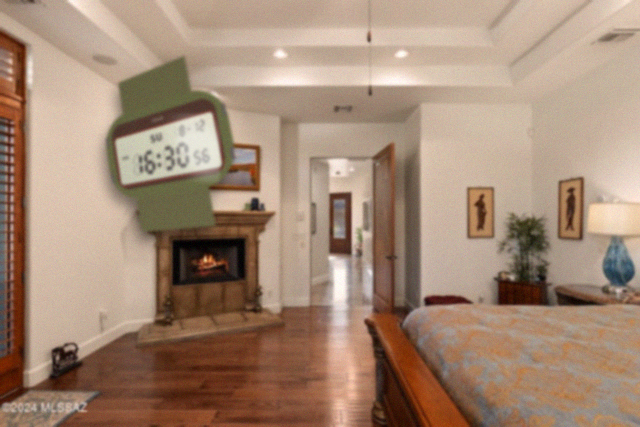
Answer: 16.30
